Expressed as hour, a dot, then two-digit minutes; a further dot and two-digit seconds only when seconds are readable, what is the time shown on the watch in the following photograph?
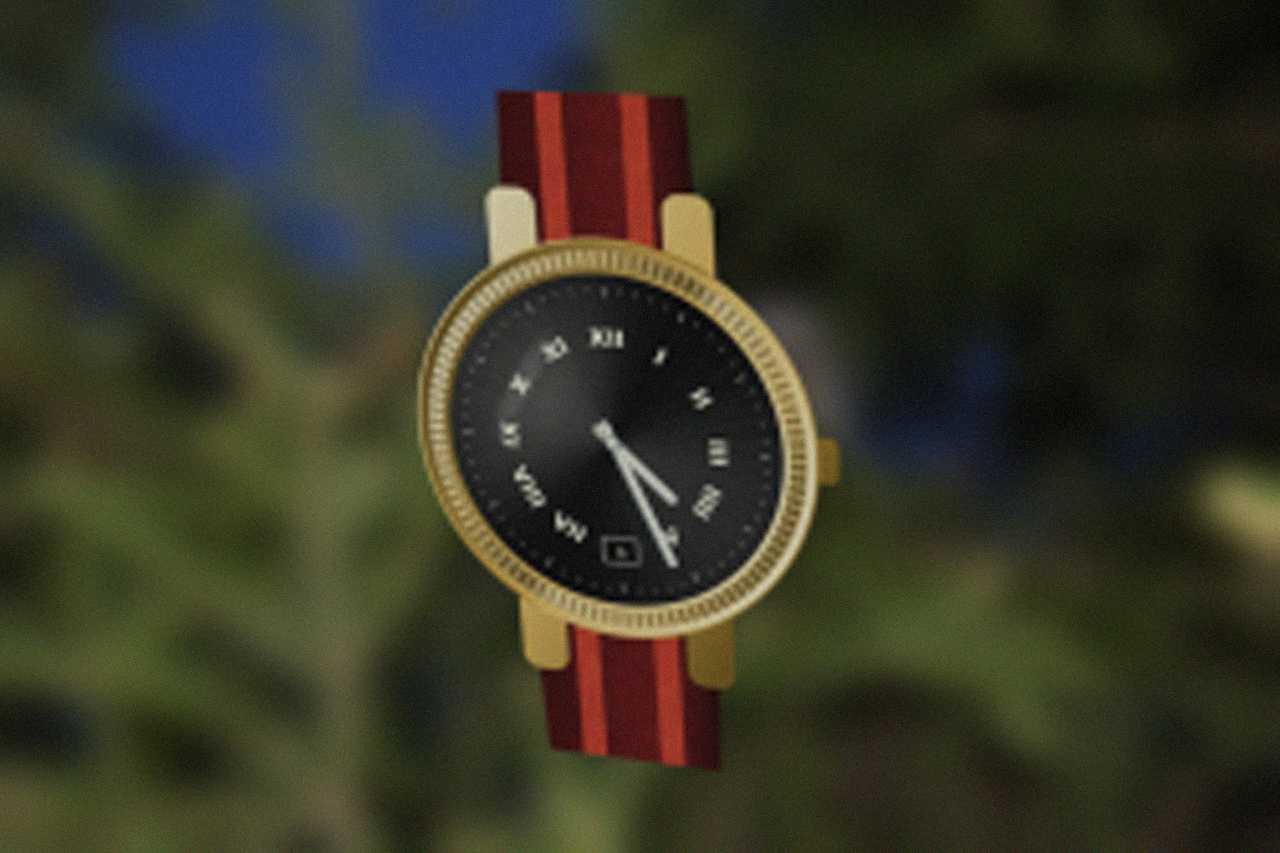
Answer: 4.26
